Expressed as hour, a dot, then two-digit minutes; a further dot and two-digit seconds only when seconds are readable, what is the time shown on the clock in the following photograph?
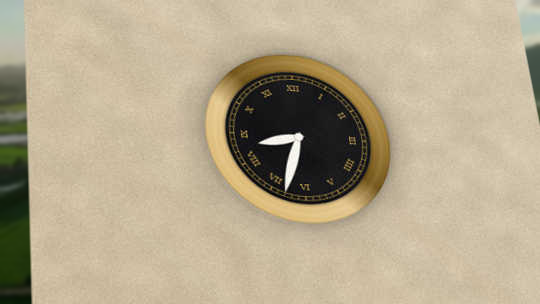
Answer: 8.33
